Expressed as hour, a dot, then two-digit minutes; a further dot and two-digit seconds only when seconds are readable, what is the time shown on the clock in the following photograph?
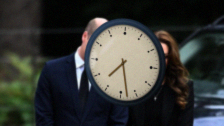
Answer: 7.28
